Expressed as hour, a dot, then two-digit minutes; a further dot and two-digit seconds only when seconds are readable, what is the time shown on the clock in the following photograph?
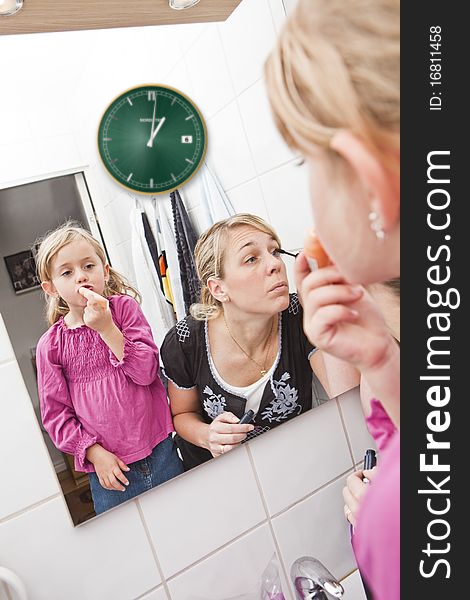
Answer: 1.01
